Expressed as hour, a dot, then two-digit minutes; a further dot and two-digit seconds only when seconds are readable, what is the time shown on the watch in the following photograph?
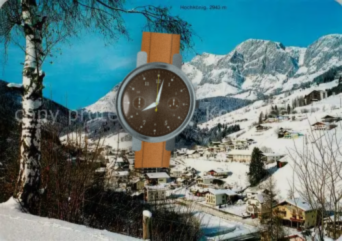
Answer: 8.02
